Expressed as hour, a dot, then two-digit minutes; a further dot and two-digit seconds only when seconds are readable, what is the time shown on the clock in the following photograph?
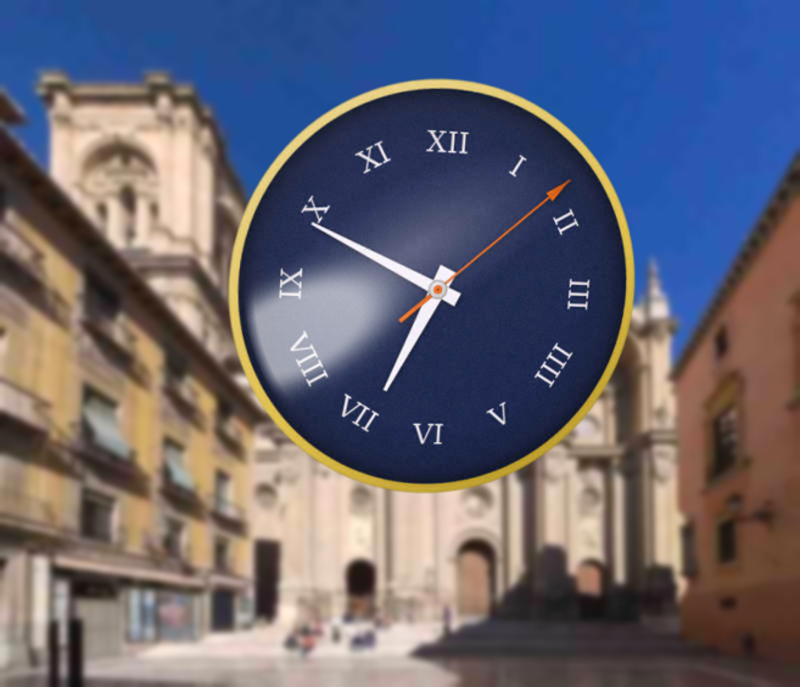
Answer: 6.49.08
